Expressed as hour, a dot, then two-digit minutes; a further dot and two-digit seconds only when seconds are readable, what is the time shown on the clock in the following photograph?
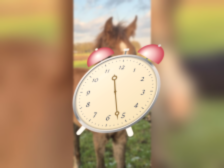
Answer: 11.27
